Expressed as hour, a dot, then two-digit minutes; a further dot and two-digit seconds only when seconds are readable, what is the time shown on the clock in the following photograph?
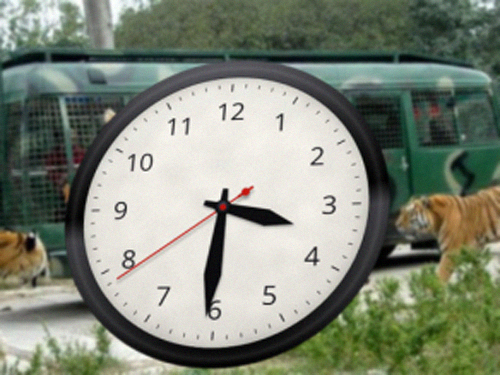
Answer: 3.30.39
